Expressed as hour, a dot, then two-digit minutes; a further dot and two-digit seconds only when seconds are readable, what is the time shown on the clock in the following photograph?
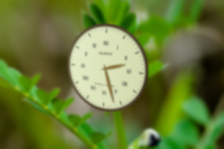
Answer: 2.27
